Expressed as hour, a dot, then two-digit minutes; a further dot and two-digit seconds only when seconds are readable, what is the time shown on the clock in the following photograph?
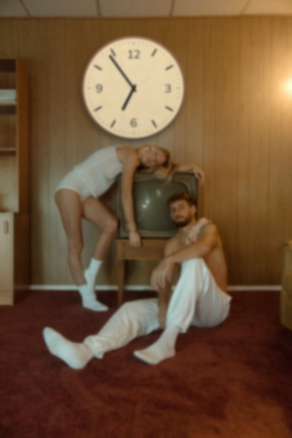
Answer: 6.54
